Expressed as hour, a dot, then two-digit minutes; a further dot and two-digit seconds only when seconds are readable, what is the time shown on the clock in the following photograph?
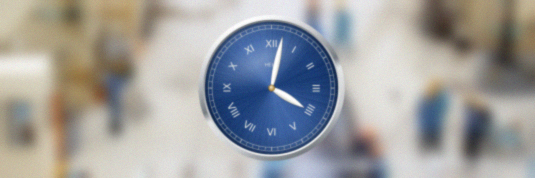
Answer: 4.02
